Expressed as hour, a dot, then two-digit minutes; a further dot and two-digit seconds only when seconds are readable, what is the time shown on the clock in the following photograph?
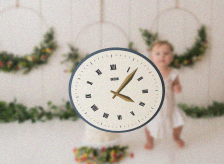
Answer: 4.07
